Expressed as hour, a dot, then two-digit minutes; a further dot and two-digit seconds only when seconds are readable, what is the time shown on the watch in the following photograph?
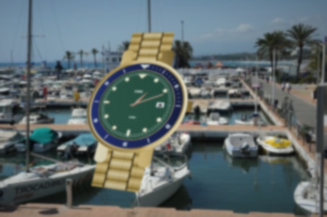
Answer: 1.11
